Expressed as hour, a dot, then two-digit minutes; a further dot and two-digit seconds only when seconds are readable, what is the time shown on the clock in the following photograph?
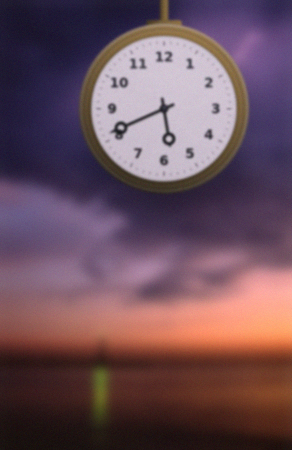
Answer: 5.41
